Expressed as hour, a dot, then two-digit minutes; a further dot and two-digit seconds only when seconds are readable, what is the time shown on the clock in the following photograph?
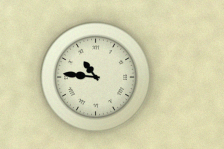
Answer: 10.46
